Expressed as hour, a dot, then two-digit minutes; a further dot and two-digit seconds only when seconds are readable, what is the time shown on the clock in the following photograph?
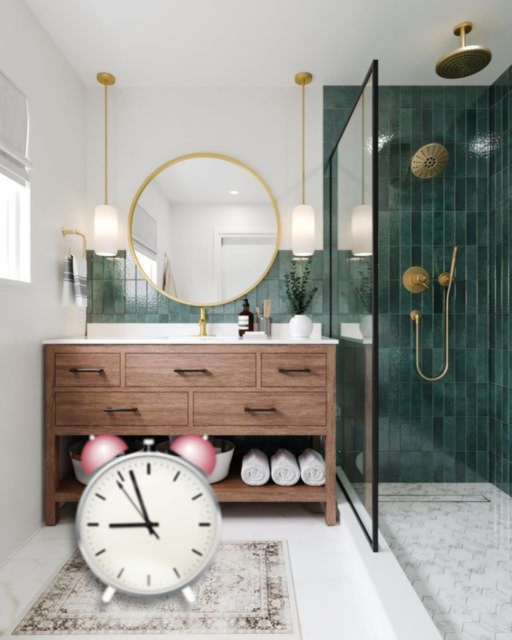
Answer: 8.56.54
